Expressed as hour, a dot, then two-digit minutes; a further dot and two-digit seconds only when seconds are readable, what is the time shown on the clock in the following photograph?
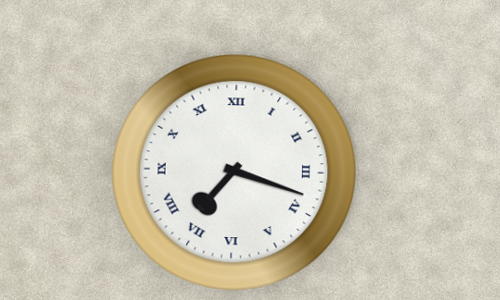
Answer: 7.18
